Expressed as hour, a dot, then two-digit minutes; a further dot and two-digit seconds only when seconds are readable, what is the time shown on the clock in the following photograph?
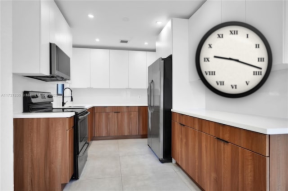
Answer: 9.18
